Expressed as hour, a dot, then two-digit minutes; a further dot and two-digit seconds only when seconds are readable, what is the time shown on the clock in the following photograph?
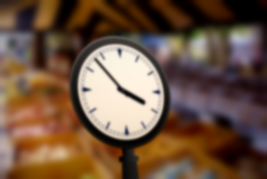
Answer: 3.53
